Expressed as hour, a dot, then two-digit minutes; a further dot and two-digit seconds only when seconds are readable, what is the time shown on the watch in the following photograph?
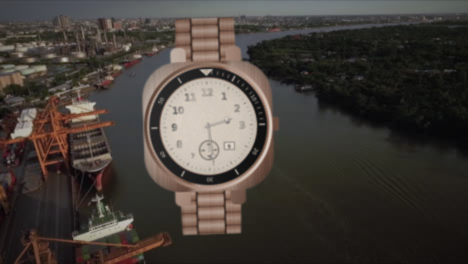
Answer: 2.29
